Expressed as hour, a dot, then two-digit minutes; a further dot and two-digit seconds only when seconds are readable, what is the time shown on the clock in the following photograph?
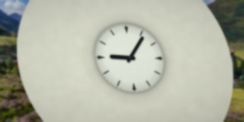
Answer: 9.06
